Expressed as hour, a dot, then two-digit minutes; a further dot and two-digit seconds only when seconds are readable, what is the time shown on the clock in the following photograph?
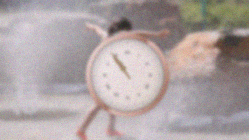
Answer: 10.54
